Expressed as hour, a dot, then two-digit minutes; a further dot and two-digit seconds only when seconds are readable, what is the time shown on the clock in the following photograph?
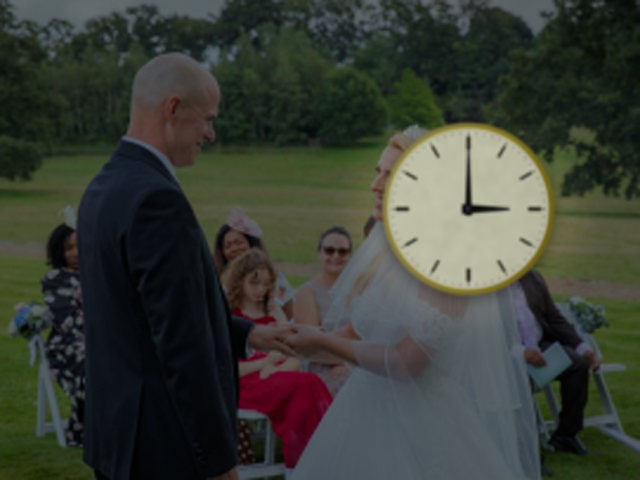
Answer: 3.00
